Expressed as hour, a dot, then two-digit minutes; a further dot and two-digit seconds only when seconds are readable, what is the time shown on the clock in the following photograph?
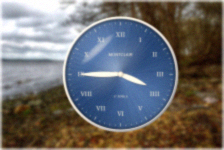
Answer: 3.45
